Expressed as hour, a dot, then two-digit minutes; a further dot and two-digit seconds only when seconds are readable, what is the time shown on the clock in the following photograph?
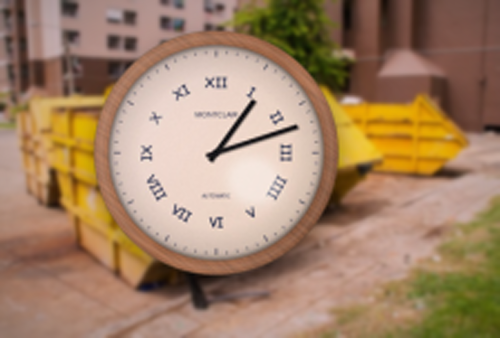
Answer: 1.12
